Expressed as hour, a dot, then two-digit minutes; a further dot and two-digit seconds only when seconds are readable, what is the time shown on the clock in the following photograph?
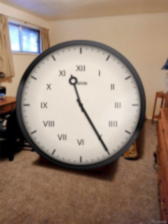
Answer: 11.25
